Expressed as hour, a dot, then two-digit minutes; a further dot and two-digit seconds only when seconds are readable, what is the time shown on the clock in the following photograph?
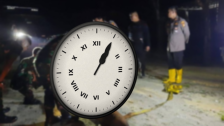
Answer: 1.05
